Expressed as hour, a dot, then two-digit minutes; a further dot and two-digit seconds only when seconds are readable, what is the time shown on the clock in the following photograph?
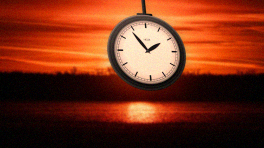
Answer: 1.54
